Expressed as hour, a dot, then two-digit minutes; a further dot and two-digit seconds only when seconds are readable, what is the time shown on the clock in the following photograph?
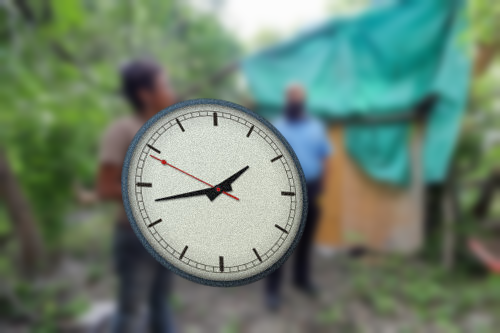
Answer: 1.42.49
